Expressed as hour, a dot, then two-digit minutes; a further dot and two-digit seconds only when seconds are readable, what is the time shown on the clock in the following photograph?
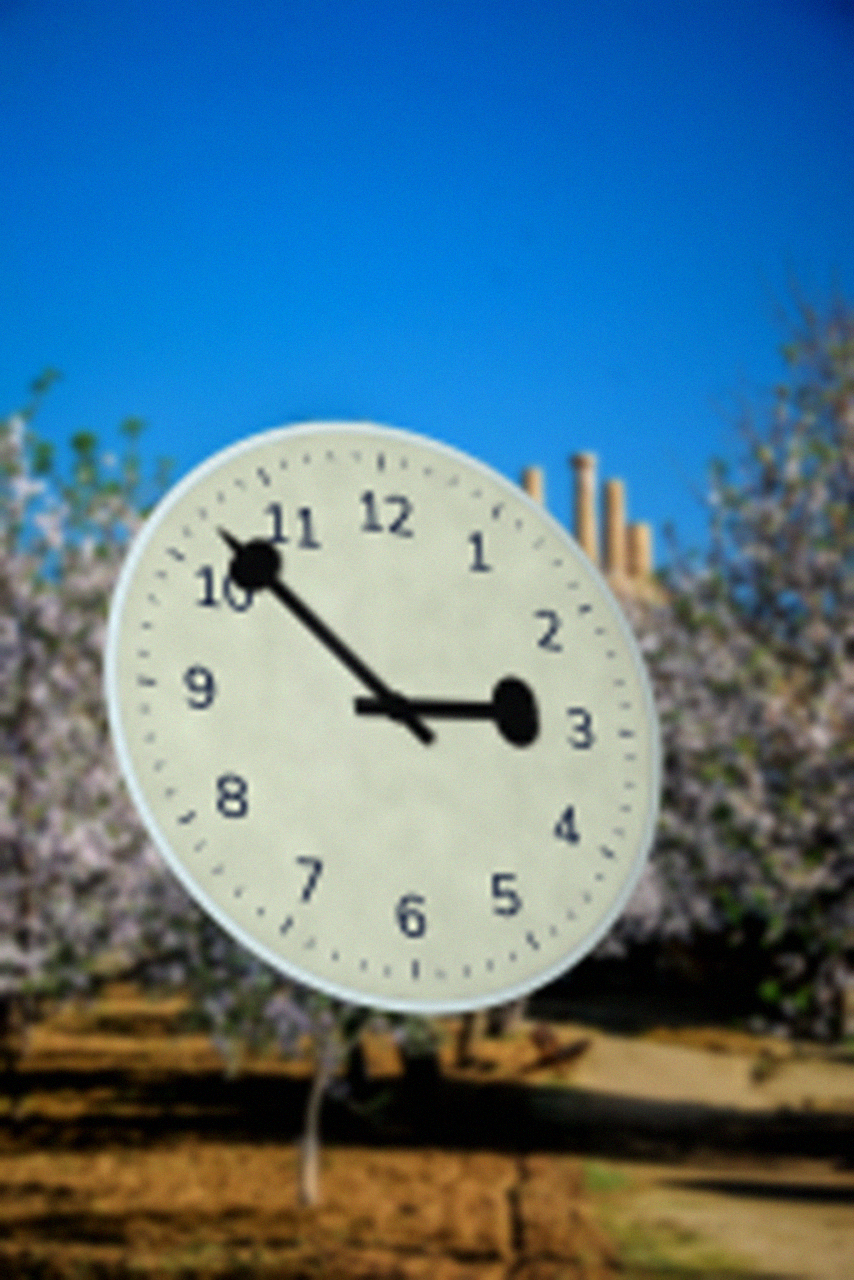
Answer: 2.52
